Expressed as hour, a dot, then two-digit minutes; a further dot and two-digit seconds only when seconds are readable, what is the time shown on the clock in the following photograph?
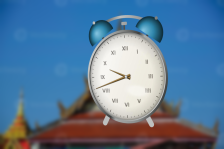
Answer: 9.42
